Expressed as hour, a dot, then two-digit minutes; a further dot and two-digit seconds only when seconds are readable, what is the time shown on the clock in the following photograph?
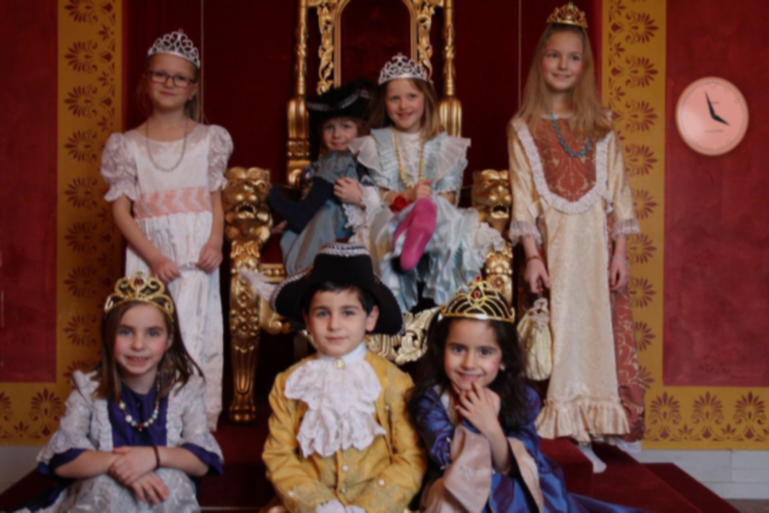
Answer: 3.57
